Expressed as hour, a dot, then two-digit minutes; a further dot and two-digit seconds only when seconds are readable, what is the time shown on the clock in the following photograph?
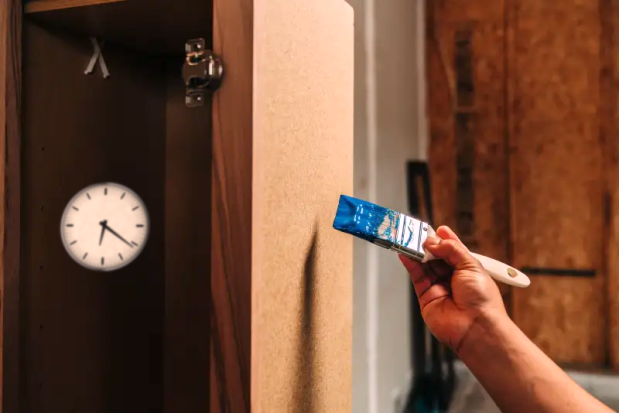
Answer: 6.21
